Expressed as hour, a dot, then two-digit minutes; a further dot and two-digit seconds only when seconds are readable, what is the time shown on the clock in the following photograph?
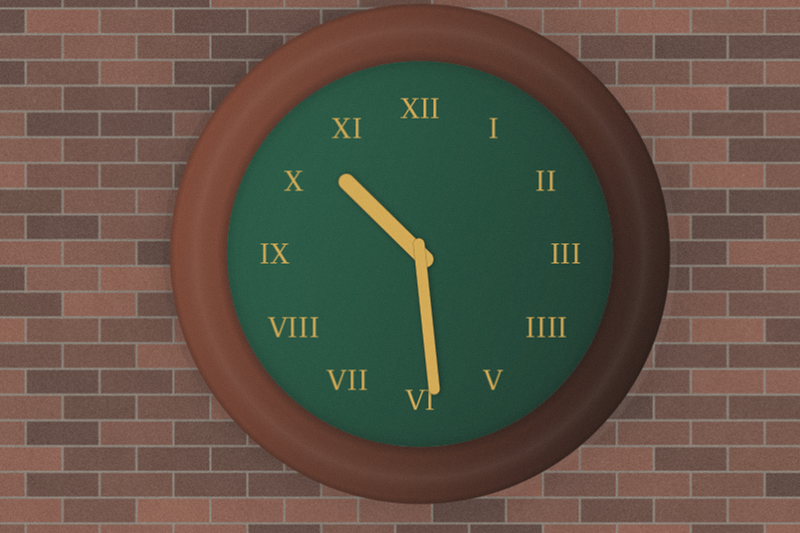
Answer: 10.29
